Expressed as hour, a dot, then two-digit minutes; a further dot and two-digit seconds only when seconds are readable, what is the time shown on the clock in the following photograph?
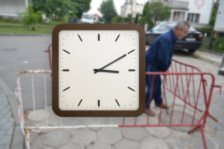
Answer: 3.10
